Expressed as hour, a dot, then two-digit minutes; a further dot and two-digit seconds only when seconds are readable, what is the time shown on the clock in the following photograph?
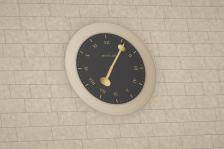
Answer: 7.06
